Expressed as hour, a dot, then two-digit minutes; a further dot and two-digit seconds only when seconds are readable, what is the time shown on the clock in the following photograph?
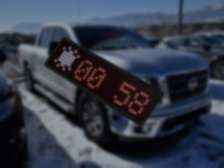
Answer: 0.58
